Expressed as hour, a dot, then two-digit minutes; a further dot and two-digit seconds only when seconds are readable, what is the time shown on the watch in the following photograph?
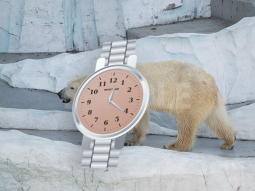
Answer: 12.21
